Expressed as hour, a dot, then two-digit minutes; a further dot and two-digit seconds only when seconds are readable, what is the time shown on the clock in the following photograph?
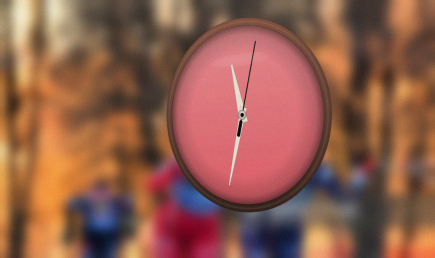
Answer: 11.32.02
